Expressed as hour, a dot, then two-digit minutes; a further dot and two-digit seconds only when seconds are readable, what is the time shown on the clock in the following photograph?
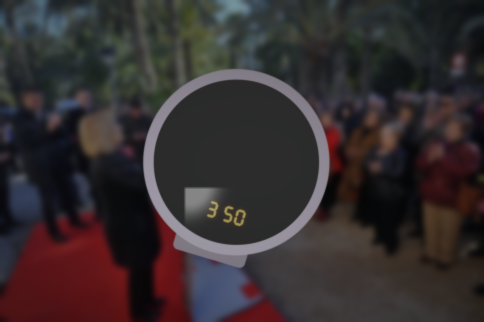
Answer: 3.50
